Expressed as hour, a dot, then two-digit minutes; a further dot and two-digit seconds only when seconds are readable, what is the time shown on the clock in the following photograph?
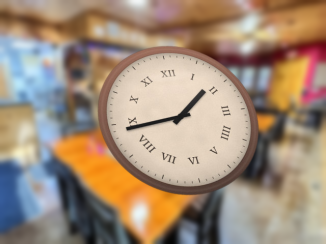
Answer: 1.44
